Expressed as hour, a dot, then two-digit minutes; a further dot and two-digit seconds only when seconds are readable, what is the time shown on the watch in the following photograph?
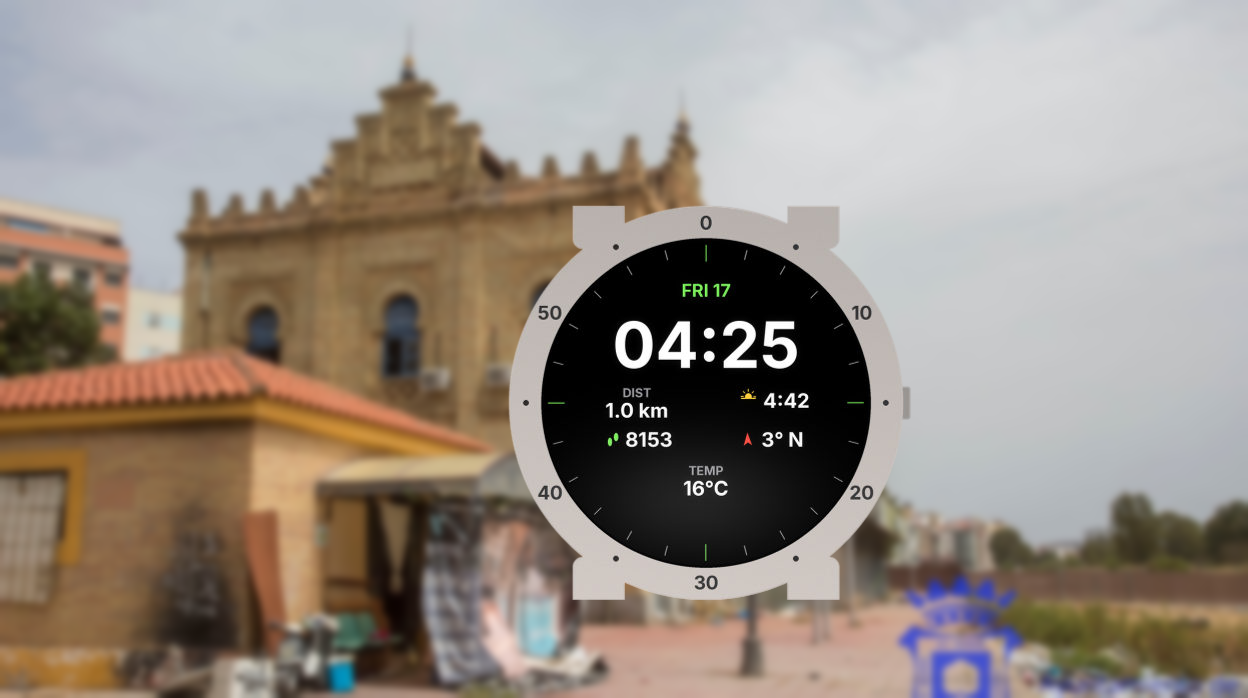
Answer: 4.25
